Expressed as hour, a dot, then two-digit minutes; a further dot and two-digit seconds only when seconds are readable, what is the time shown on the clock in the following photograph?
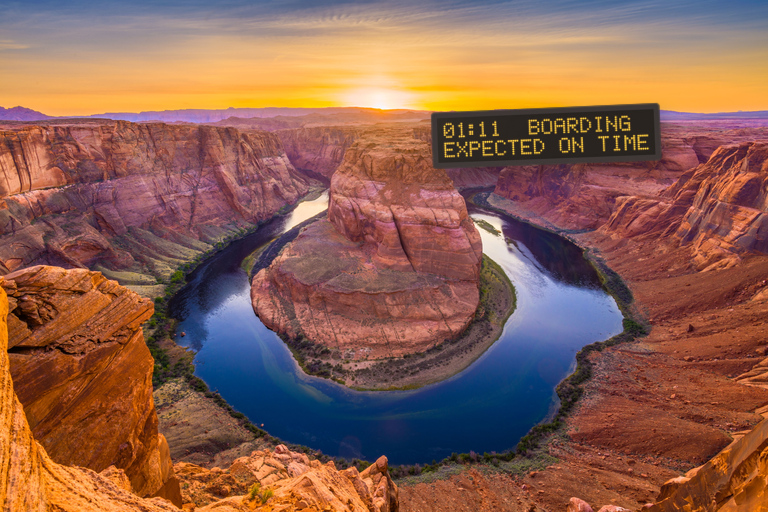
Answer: 1.11
